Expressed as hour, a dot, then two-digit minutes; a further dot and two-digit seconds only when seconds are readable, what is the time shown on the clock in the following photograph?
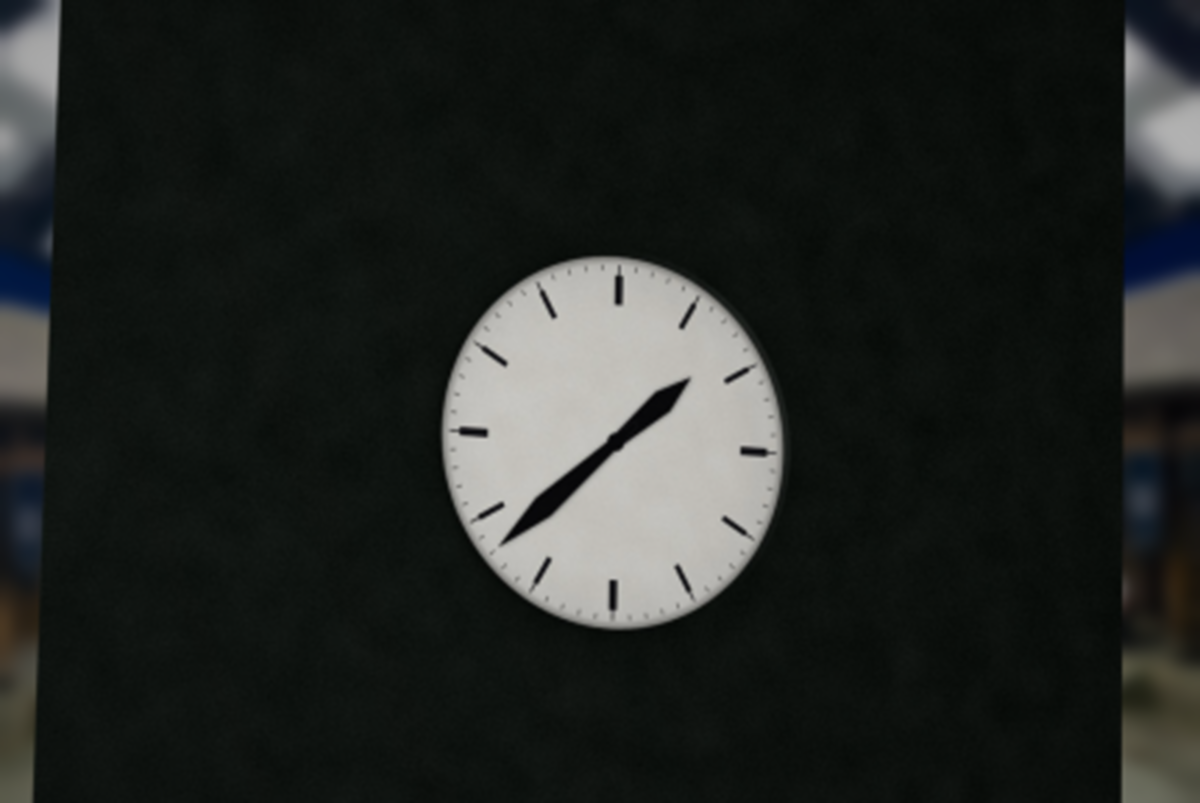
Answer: 1.38
